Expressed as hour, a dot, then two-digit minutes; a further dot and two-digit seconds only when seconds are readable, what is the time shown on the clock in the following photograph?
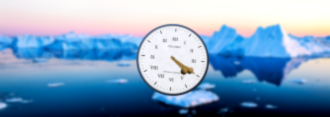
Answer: 4.20
